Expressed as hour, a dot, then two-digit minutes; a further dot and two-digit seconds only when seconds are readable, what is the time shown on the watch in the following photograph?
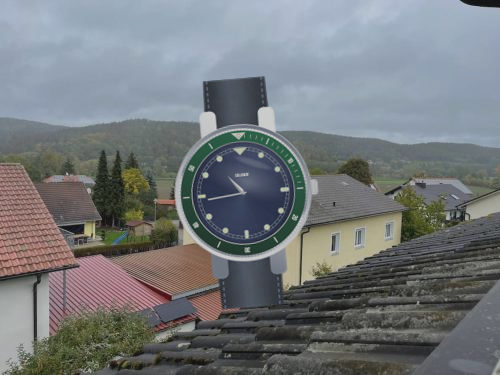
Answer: 10.44
